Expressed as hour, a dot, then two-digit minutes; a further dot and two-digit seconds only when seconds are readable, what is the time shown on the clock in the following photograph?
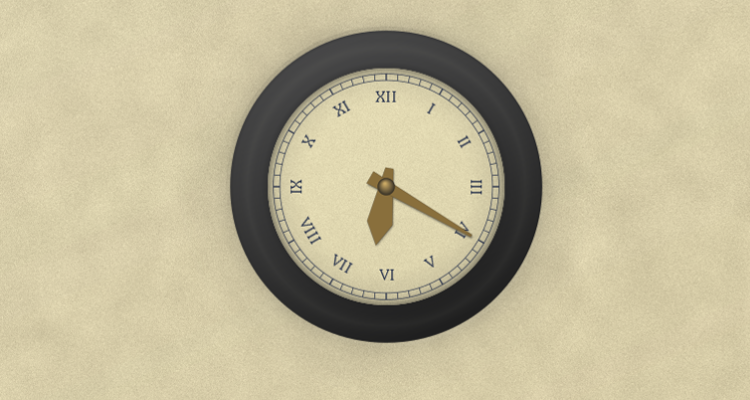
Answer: 6.20
